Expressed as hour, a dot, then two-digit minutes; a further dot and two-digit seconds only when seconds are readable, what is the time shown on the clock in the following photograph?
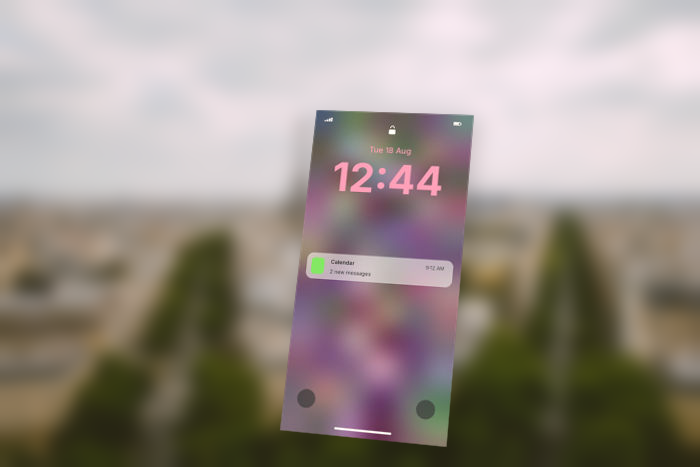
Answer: 12.44
